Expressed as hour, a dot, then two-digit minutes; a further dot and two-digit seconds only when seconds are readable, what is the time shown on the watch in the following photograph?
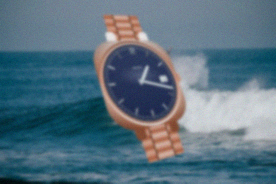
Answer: 1.18
